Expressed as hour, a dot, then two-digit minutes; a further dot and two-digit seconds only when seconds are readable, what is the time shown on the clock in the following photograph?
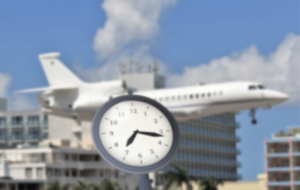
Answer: 7.17
